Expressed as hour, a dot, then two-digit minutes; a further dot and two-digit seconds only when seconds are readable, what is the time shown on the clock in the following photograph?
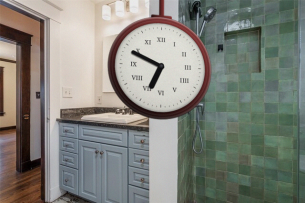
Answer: 6.49
